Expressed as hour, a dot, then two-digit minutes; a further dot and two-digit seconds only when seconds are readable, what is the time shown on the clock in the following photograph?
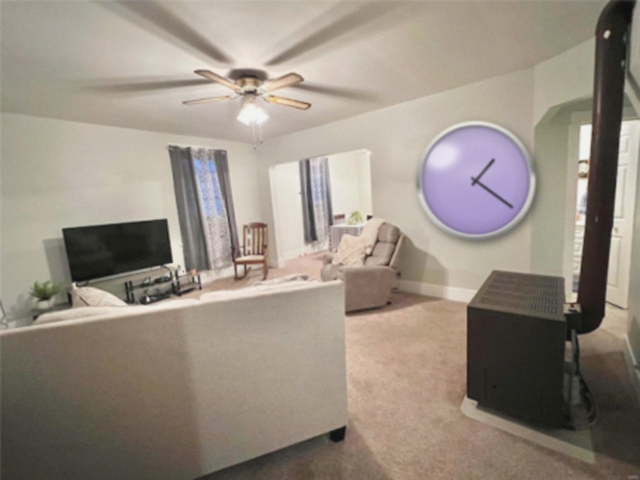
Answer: 1.21
